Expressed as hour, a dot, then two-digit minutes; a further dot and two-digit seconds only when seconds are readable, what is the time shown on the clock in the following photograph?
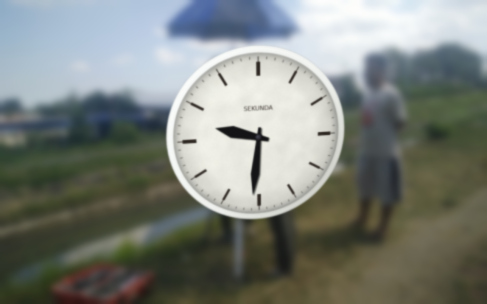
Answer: 9.31
